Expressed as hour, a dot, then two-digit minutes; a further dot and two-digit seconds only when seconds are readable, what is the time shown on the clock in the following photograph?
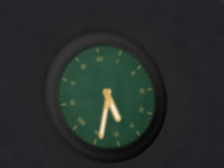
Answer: 5.34
